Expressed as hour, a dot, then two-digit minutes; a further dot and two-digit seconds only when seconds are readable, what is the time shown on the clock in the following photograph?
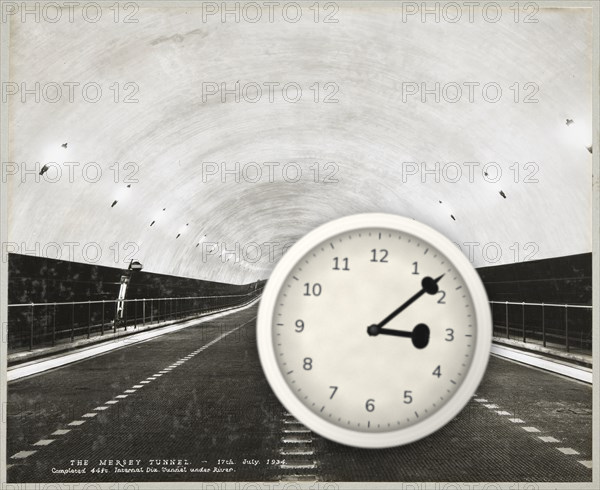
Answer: 3.08
